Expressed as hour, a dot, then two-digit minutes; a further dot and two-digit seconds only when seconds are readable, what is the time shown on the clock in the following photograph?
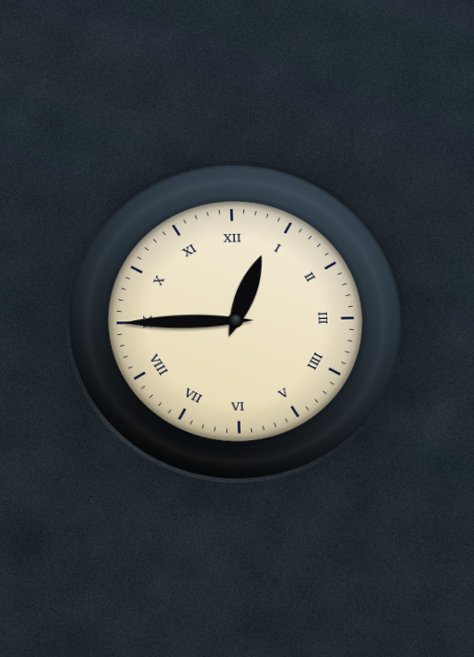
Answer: 12.45
